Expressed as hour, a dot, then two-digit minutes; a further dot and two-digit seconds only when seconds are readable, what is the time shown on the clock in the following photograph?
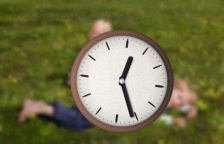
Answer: 12.26
